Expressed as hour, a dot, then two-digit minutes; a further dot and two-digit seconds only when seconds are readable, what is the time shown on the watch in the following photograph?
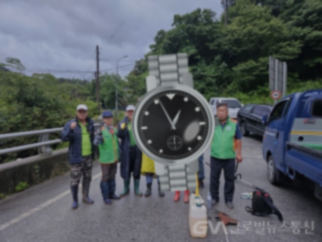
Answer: 12.56
